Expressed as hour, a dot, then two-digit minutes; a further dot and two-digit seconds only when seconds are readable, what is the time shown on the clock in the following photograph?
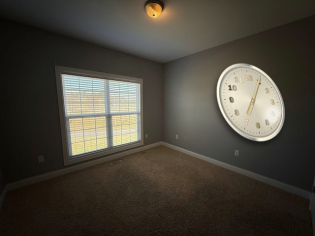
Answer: 7.05
